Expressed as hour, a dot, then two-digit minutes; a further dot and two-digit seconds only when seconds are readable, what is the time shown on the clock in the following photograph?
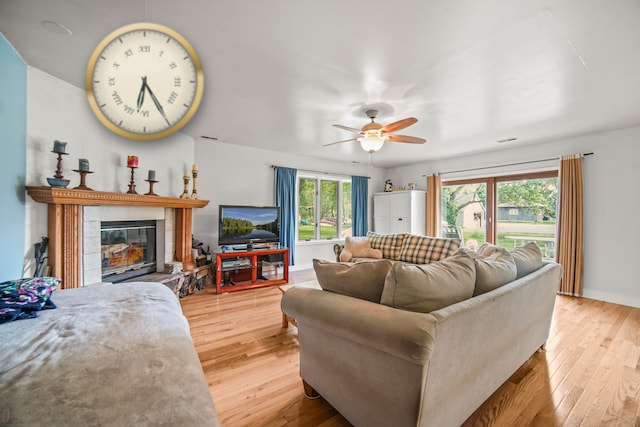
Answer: 6.25
